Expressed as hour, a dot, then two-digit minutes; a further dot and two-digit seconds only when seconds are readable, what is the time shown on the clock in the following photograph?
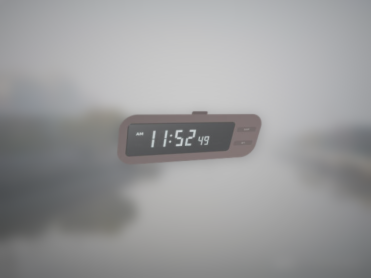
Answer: 11.52.49
